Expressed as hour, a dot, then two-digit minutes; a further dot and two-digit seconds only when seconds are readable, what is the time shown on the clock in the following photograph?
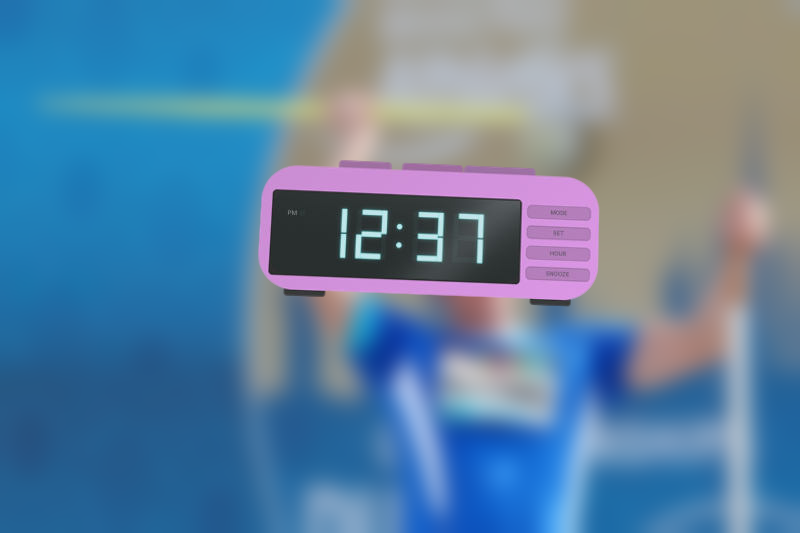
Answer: 12.37
